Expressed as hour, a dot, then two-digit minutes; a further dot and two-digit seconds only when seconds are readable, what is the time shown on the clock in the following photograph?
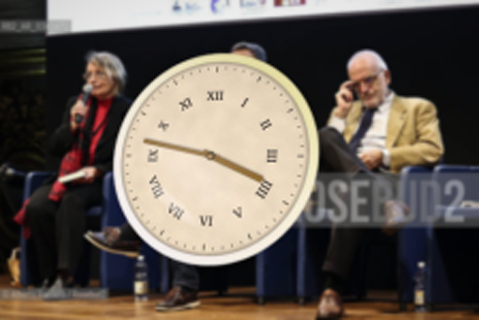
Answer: 3.47
